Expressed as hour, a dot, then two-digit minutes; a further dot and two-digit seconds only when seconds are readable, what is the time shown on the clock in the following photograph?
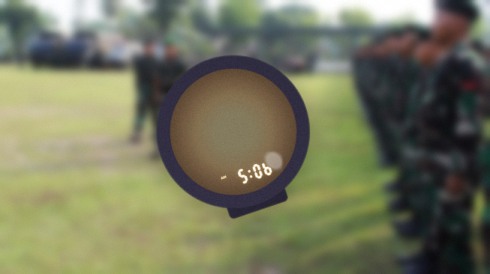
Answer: 5.06
